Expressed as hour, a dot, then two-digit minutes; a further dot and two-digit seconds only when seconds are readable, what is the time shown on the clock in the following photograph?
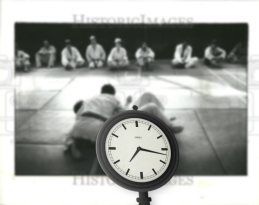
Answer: 7.17
